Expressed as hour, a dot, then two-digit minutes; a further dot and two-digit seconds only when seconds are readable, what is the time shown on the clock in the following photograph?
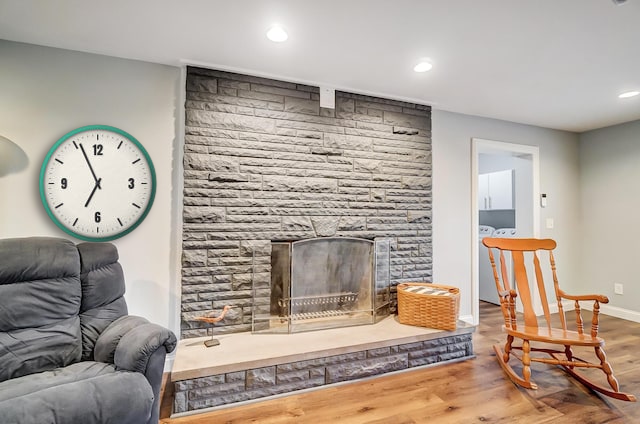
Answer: 6.56
